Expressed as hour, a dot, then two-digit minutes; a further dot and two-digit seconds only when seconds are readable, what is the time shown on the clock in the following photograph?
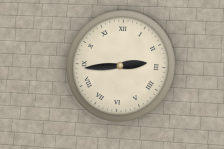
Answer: 2.44
